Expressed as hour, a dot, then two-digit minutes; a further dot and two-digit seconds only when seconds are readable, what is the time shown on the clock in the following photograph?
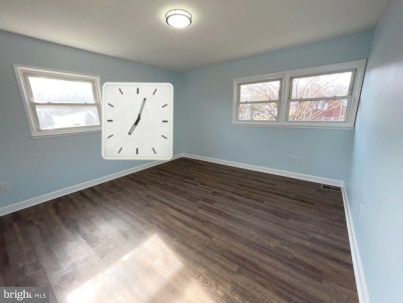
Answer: 7.03
